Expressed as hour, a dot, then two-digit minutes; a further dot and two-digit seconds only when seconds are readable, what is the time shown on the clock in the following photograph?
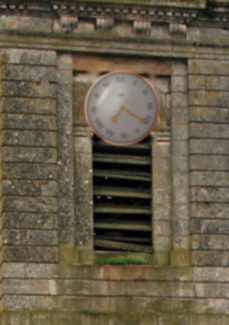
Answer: 7.21
